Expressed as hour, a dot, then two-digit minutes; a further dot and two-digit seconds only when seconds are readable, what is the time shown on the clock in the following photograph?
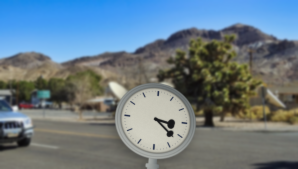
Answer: 3.22
